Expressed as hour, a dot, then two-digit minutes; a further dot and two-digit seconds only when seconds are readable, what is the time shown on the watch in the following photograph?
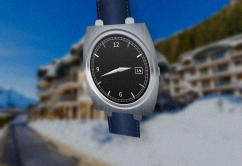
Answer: 2.42
